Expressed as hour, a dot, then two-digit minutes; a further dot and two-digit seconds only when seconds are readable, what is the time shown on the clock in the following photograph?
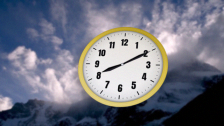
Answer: 8.10
